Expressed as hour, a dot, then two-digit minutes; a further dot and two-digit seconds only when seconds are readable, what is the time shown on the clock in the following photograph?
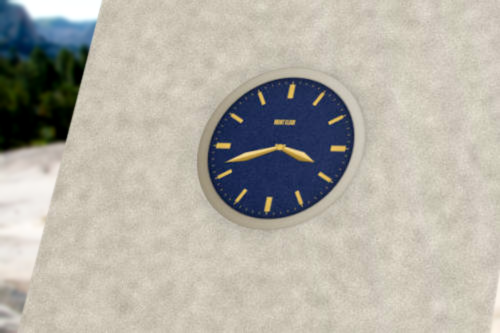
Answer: 3.42
